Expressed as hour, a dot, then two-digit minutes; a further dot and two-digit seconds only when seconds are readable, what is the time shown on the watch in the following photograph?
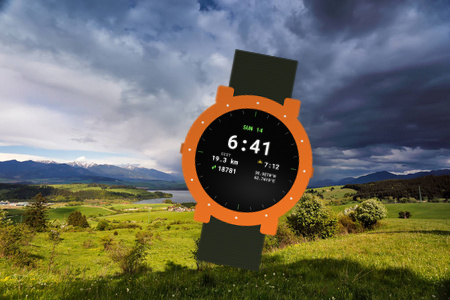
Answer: 6.41
